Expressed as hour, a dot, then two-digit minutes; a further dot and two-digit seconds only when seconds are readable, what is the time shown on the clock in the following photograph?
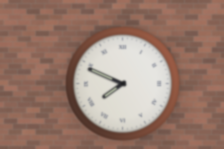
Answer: 7.49
